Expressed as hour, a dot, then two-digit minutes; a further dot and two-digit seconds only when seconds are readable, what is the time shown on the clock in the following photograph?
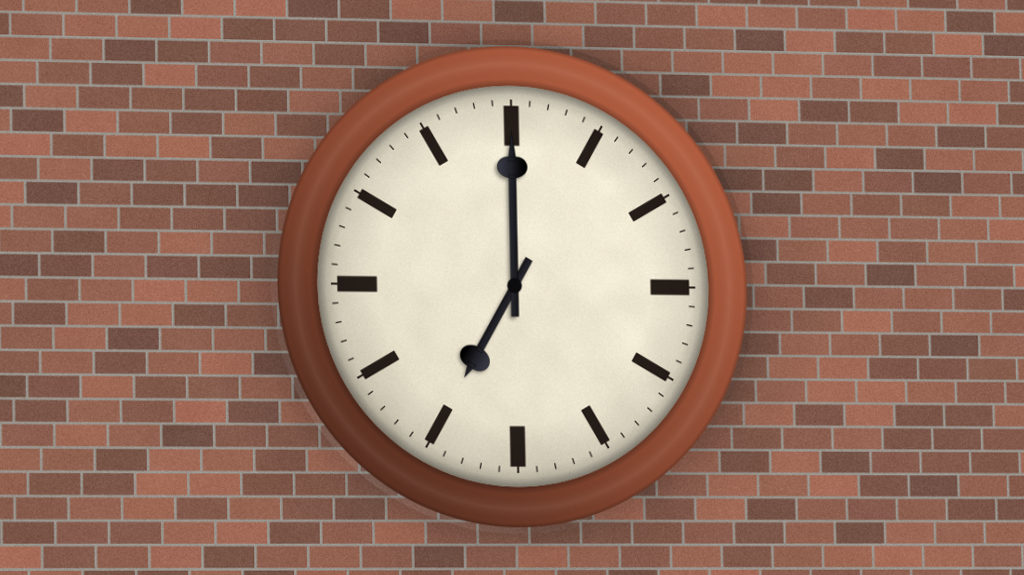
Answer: 7.00
